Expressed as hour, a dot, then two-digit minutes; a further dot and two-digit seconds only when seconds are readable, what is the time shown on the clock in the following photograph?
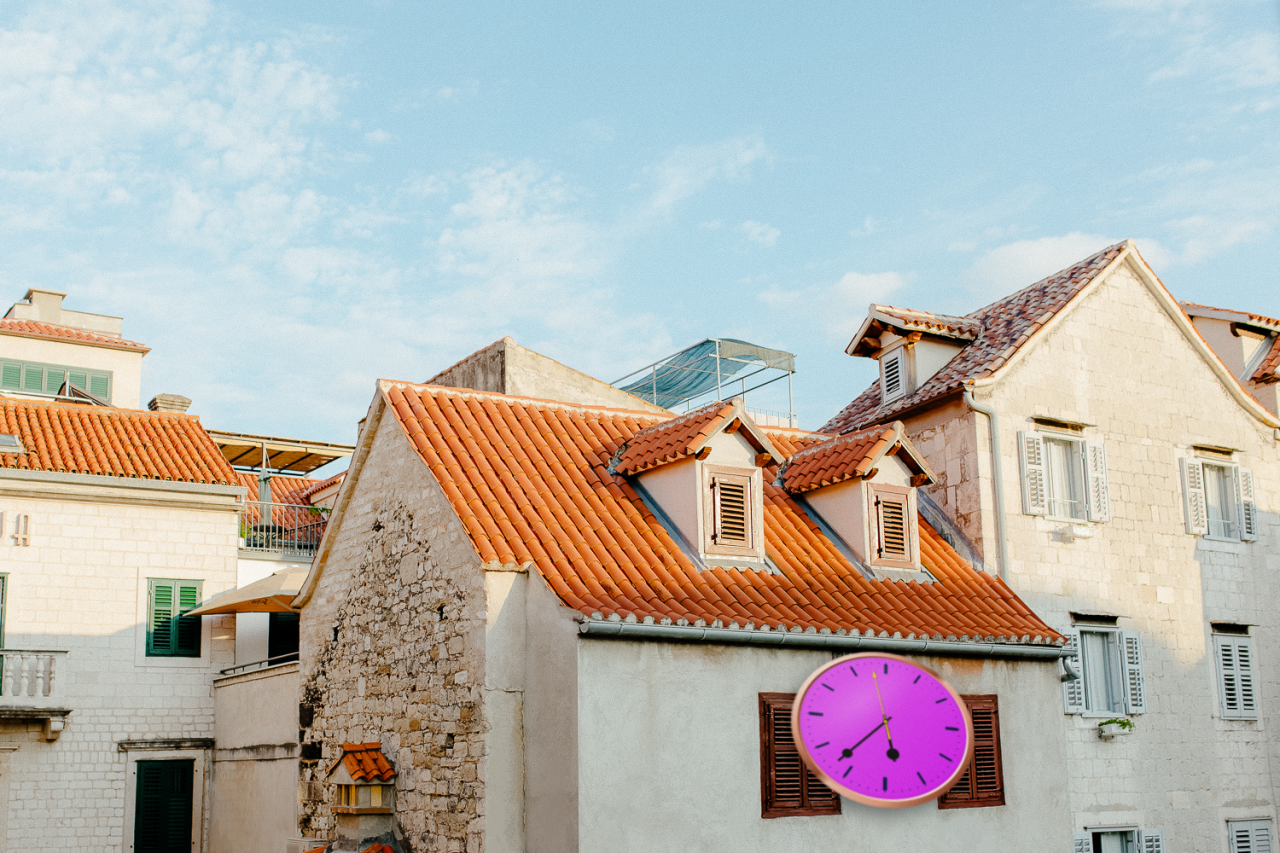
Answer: 5.36.58
